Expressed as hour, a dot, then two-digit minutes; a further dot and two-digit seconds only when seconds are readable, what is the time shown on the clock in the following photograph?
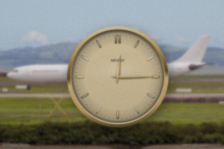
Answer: 12.15
